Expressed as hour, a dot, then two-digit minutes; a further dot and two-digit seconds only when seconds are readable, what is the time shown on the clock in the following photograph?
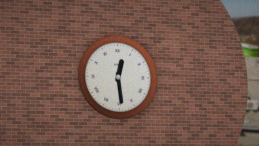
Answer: 12.29
